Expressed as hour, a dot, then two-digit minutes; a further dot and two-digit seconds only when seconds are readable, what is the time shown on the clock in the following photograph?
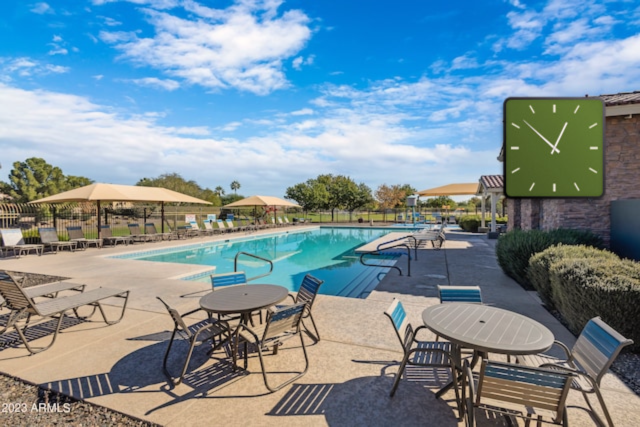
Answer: 12.52
